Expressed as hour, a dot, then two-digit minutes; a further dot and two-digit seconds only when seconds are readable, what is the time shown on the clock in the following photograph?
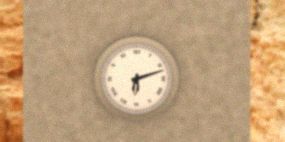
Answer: 6.12
